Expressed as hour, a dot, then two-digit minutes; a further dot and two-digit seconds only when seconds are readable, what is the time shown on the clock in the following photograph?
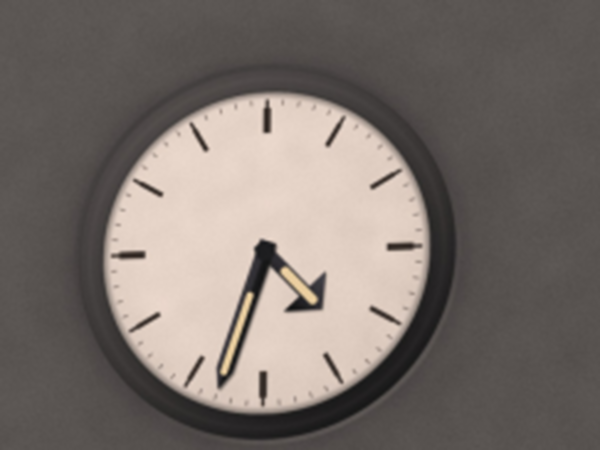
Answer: 4.33
